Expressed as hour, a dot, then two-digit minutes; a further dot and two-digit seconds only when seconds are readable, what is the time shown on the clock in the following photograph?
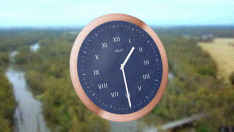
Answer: 1.30
